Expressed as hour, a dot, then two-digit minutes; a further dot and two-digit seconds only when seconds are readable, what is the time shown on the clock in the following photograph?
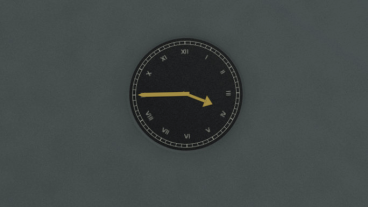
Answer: 3.45
